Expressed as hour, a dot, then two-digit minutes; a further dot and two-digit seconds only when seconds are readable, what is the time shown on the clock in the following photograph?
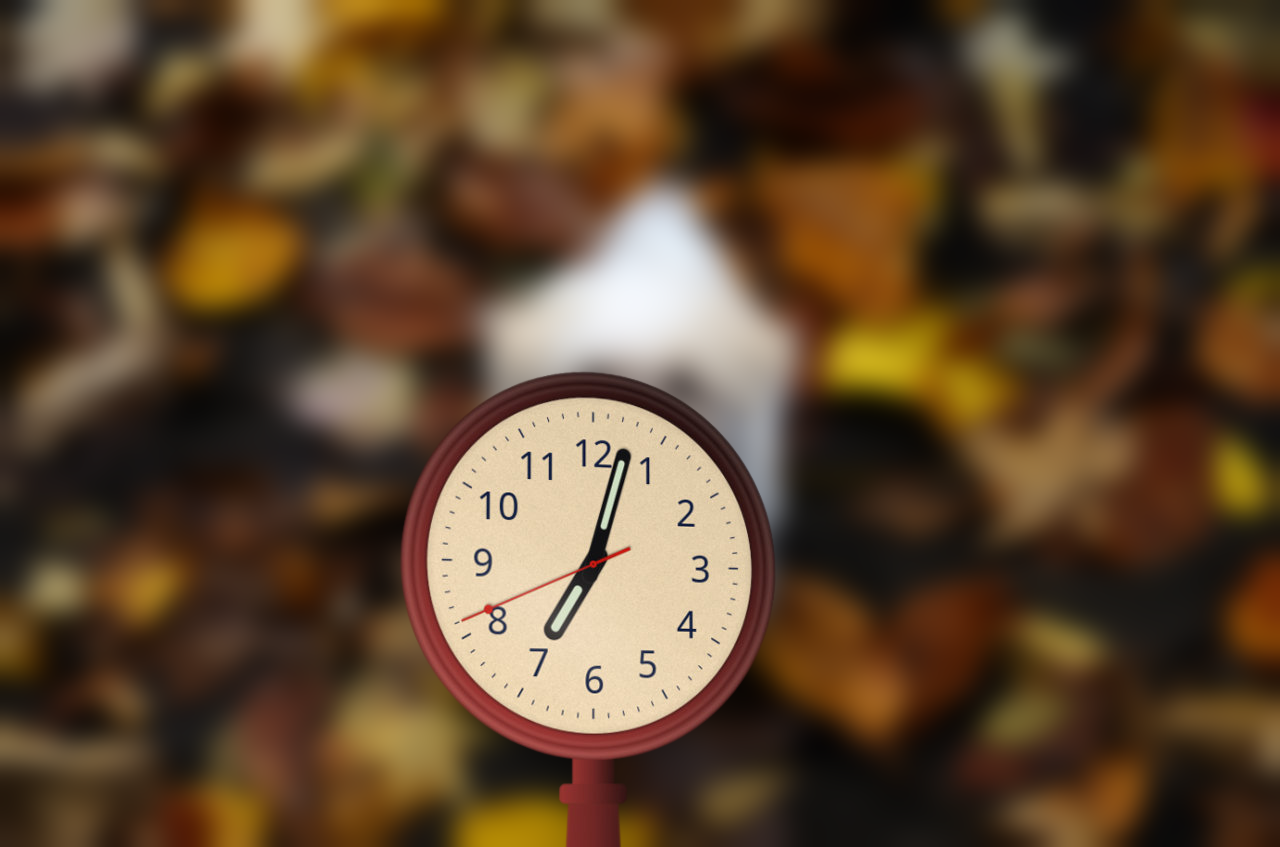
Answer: 7.02.41
